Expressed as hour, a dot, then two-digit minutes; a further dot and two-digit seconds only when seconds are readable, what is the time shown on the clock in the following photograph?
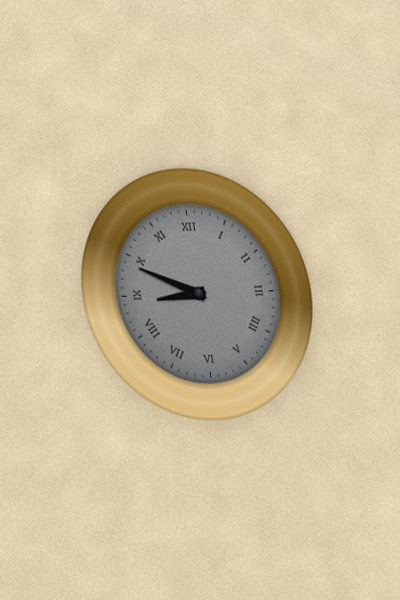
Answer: 8.49
